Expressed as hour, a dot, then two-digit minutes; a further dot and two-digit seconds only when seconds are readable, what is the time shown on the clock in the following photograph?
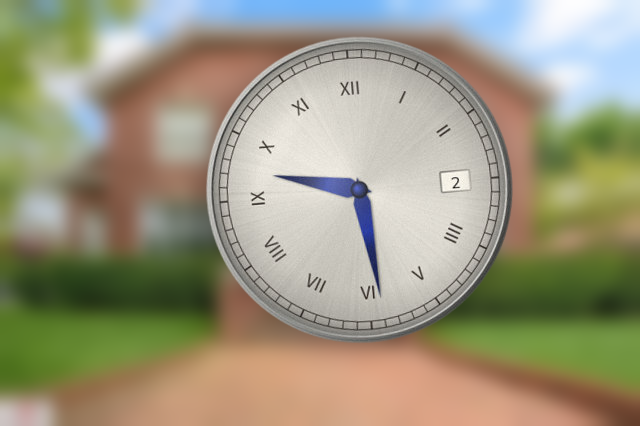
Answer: 9.29
